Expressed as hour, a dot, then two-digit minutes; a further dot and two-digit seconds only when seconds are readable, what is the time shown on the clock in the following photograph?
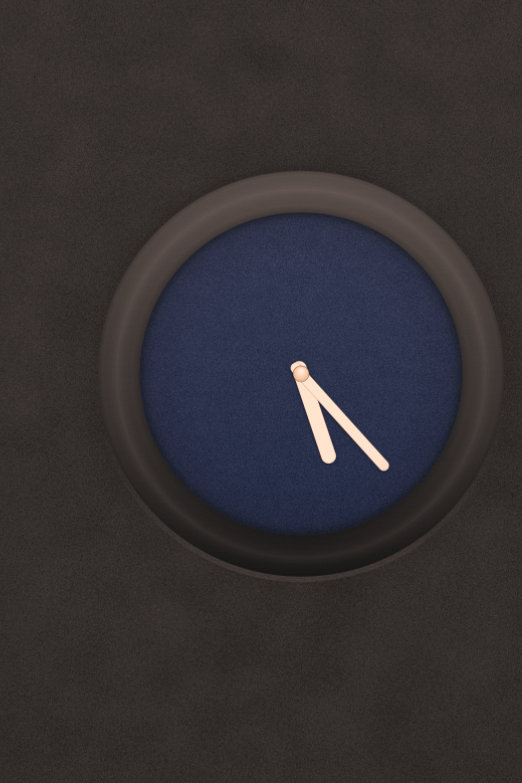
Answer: 5.23
